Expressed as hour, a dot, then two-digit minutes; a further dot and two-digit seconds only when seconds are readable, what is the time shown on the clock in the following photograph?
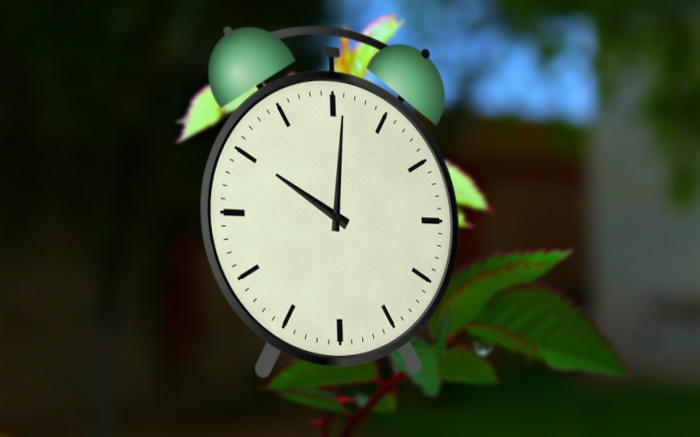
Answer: 10.01
